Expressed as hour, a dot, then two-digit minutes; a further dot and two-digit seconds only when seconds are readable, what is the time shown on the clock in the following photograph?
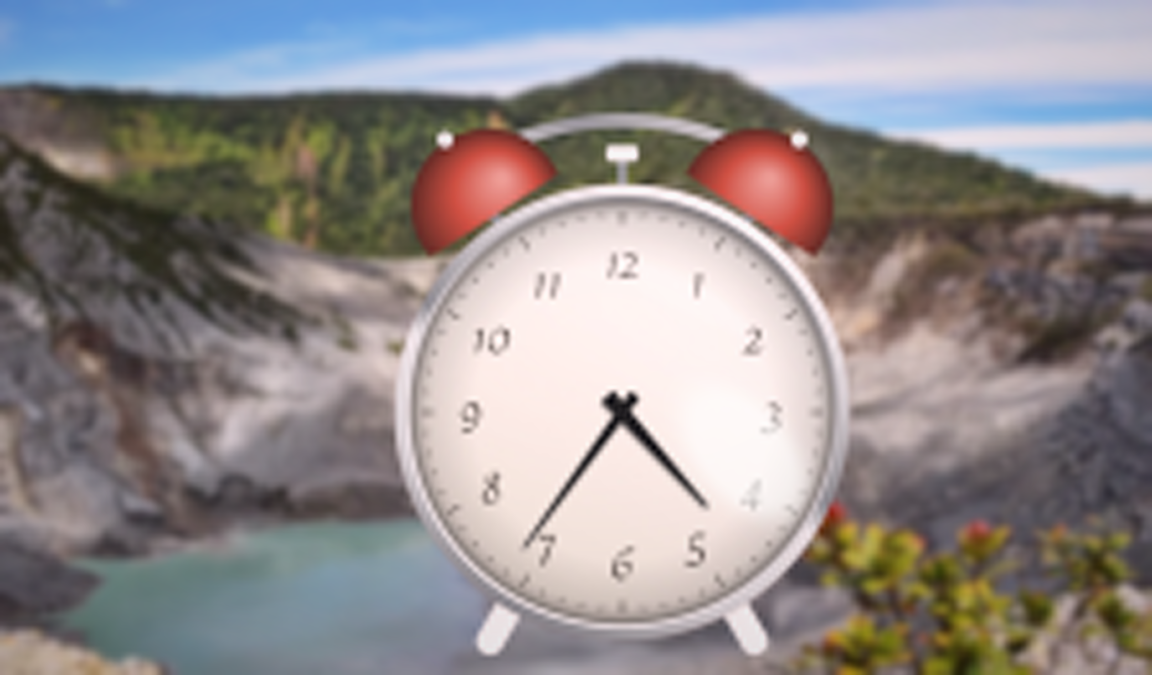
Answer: 4.36
